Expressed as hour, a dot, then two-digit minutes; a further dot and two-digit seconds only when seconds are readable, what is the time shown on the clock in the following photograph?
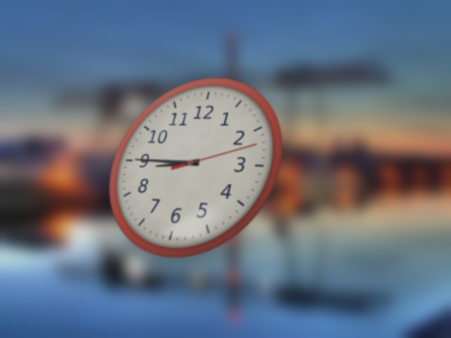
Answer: 8.45.12
